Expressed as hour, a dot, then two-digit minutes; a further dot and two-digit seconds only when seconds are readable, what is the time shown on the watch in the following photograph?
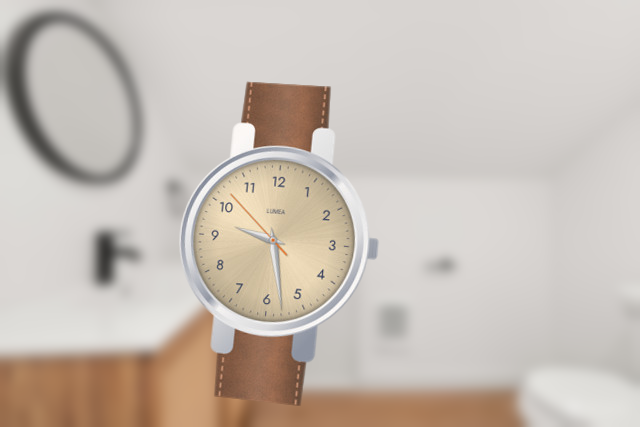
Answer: 9.27.52
